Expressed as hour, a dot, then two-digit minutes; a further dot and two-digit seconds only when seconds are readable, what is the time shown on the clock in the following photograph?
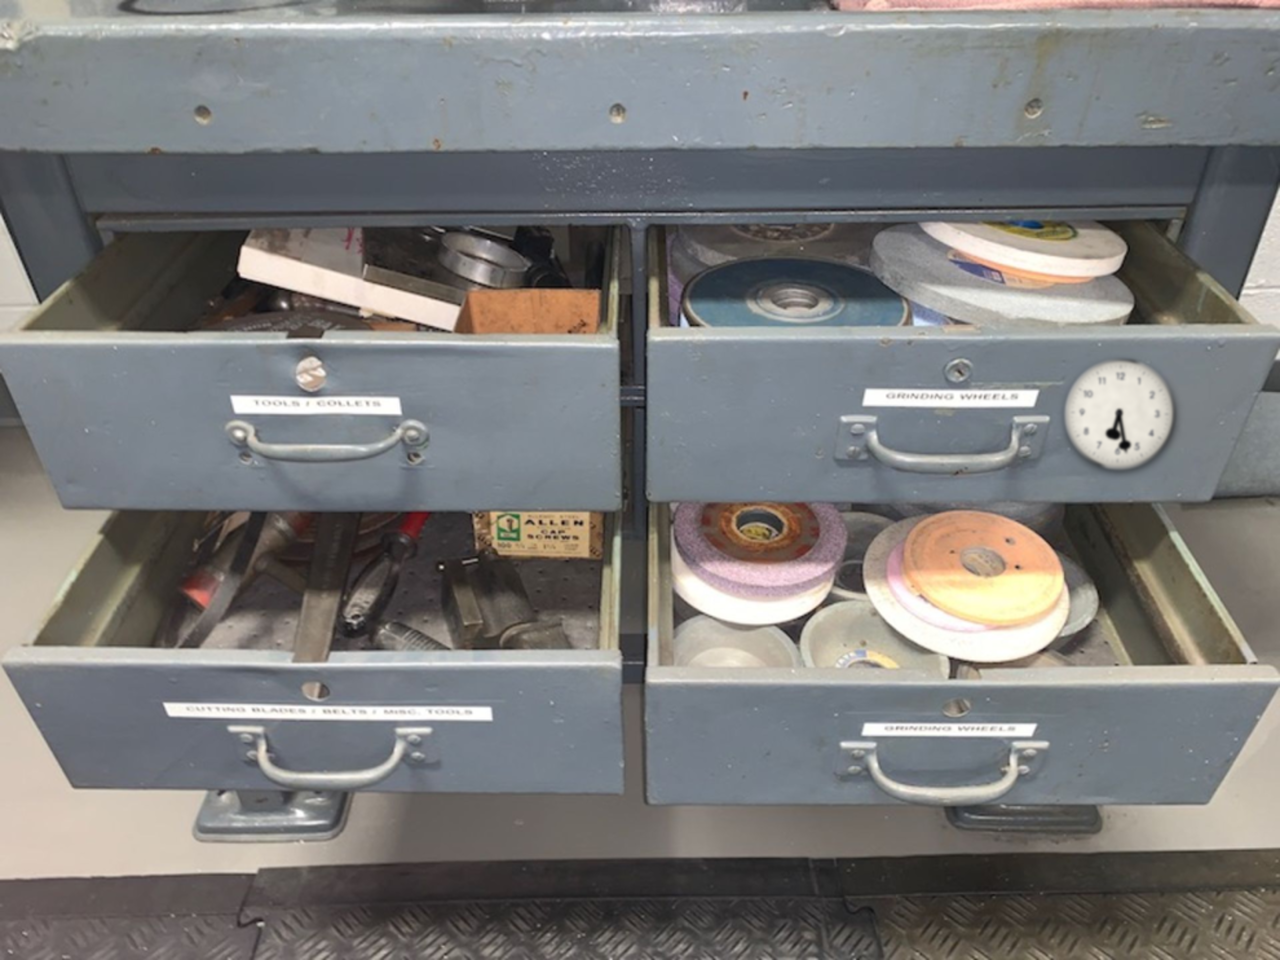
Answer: 6.28
